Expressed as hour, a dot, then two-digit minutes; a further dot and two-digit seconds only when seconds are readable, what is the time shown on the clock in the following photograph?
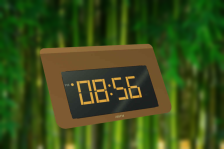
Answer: 8.56
